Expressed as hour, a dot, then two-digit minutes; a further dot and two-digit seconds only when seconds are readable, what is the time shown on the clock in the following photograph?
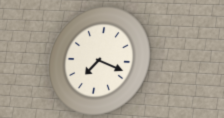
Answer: 7.18
